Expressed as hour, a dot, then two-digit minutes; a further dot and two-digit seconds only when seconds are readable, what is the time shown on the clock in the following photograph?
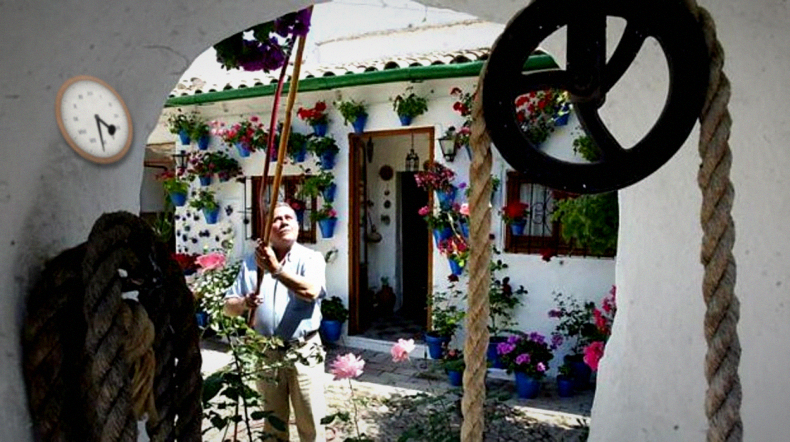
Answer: 4.31
